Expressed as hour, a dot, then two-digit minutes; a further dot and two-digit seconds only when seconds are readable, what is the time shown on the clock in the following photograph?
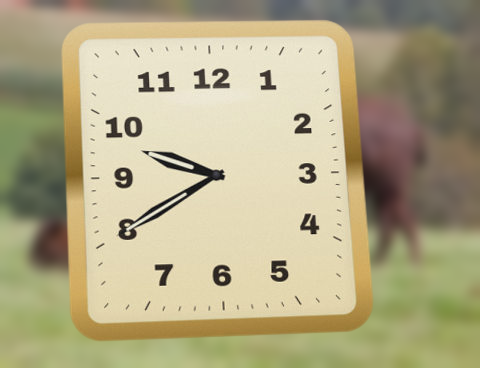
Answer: 9.40
